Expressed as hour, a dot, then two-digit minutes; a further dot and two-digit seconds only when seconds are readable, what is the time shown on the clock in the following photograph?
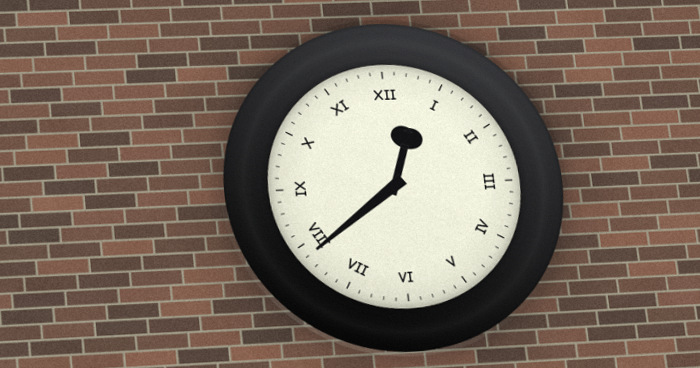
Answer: 12.39
